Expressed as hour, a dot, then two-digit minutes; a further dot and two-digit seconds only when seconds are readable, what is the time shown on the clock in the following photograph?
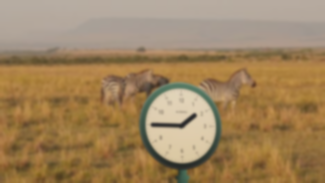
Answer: 1.45
